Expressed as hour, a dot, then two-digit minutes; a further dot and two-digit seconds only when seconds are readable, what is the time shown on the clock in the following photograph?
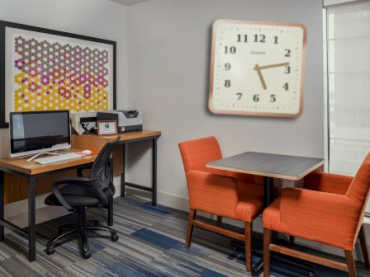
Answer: 5.13
